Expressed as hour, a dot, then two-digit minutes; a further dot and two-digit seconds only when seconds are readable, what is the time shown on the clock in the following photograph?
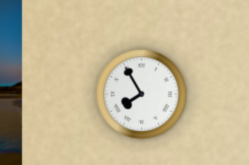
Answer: 7.55
